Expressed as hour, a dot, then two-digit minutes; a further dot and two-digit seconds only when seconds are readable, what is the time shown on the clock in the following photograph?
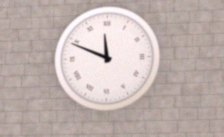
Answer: 11.49
